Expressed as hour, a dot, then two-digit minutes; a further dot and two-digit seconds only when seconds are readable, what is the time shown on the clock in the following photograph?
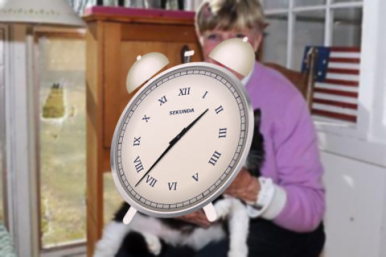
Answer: 1.37
